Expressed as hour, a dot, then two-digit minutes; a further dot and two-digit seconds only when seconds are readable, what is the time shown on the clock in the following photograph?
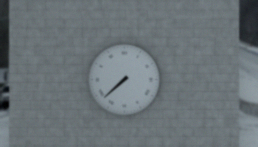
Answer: 7.38
